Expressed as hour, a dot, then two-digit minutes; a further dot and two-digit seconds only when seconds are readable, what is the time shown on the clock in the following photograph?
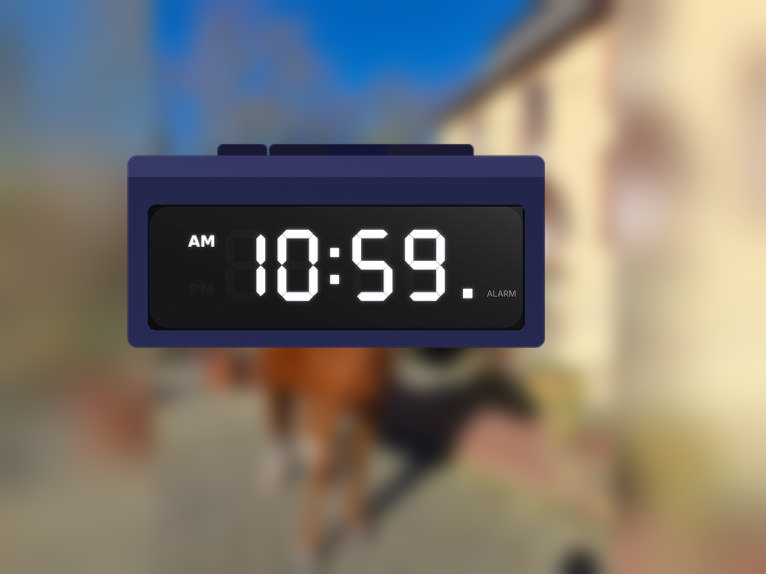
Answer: 10.59
